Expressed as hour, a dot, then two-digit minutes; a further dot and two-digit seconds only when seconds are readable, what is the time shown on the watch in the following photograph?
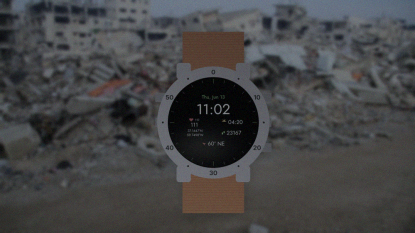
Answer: 11.02
